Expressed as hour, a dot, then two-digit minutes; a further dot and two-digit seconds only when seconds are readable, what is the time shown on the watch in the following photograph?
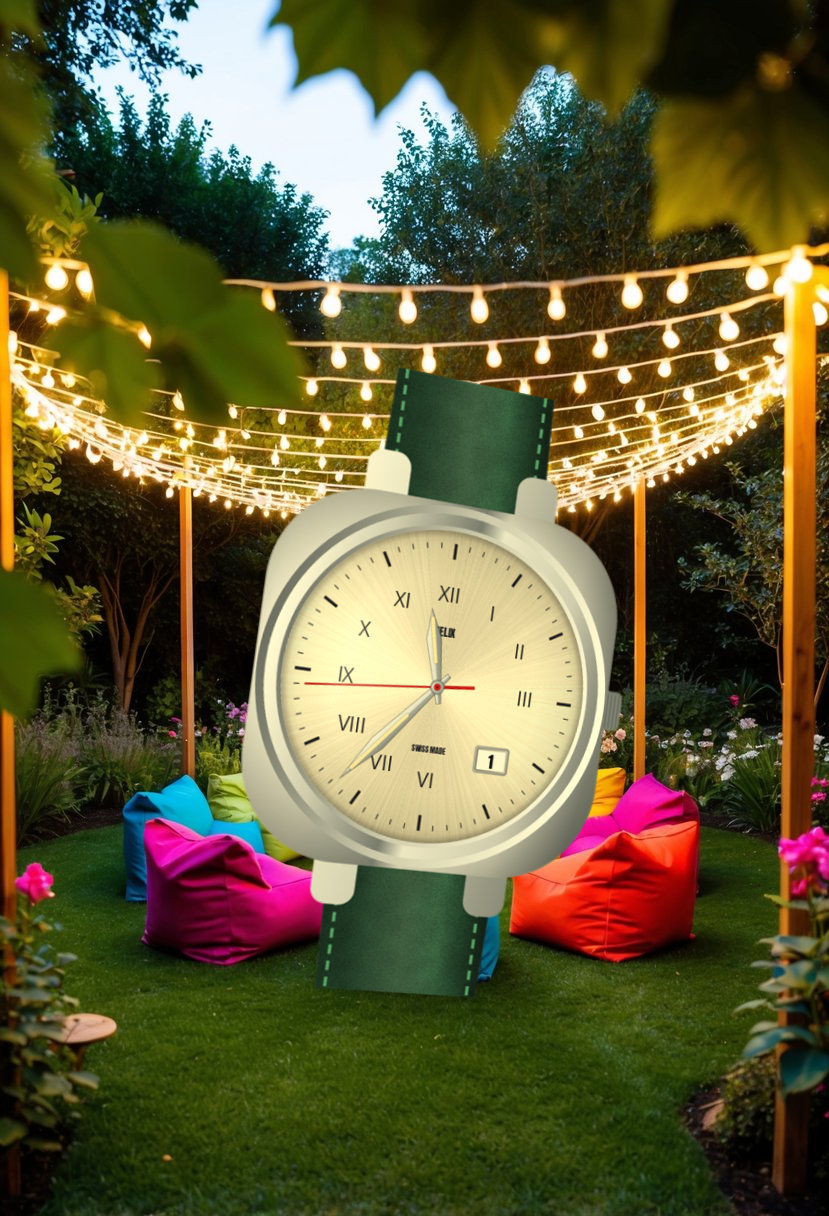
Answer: 11.36.44
